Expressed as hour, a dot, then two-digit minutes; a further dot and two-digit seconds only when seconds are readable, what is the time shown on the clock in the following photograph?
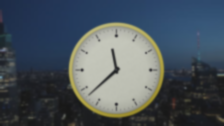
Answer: 11.38
